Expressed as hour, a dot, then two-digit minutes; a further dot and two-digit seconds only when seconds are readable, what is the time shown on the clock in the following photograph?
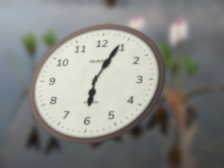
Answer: 6.04
